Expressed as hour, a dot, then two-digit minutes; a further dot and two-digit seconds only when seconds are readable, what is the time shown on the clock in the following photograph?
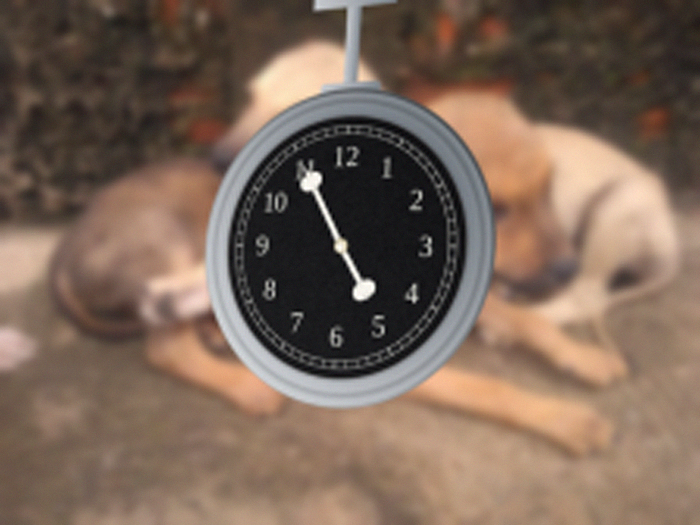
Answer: 4.55
